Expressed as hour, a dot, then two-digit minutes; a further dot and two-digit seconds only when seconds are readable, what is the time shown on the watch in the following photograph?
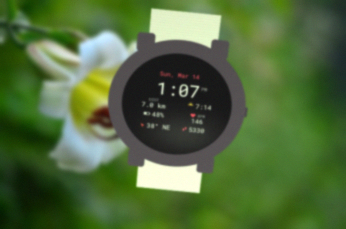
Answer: 1.07
